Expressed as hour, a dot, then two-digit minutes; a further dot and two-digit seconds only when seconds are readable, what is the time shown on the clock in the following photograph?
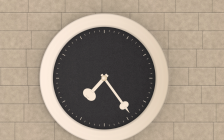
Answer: 7.24
